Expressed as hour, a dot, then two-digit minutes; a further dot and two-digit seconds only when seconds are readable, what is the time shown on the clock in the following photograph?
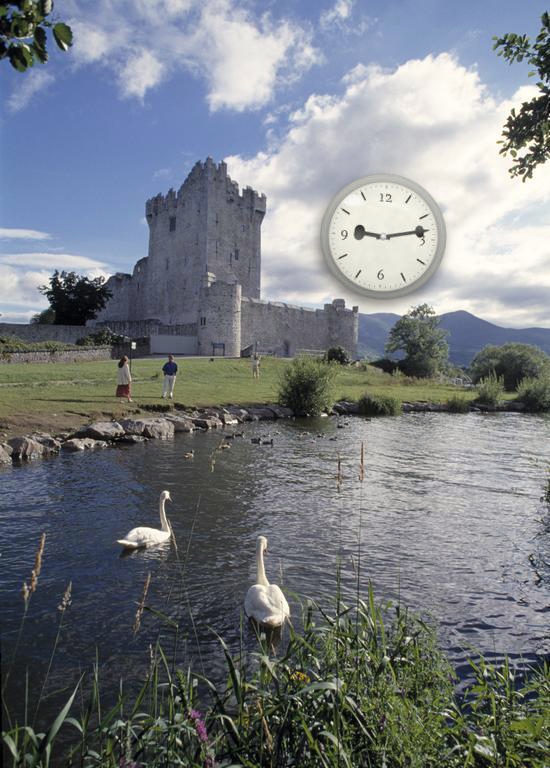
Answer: 9.13
